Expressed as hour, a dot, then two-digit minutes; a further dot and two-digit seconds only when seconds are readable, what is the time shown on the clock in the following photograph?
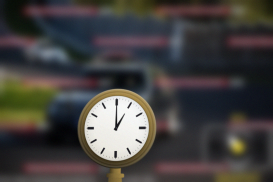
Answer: 1.00
